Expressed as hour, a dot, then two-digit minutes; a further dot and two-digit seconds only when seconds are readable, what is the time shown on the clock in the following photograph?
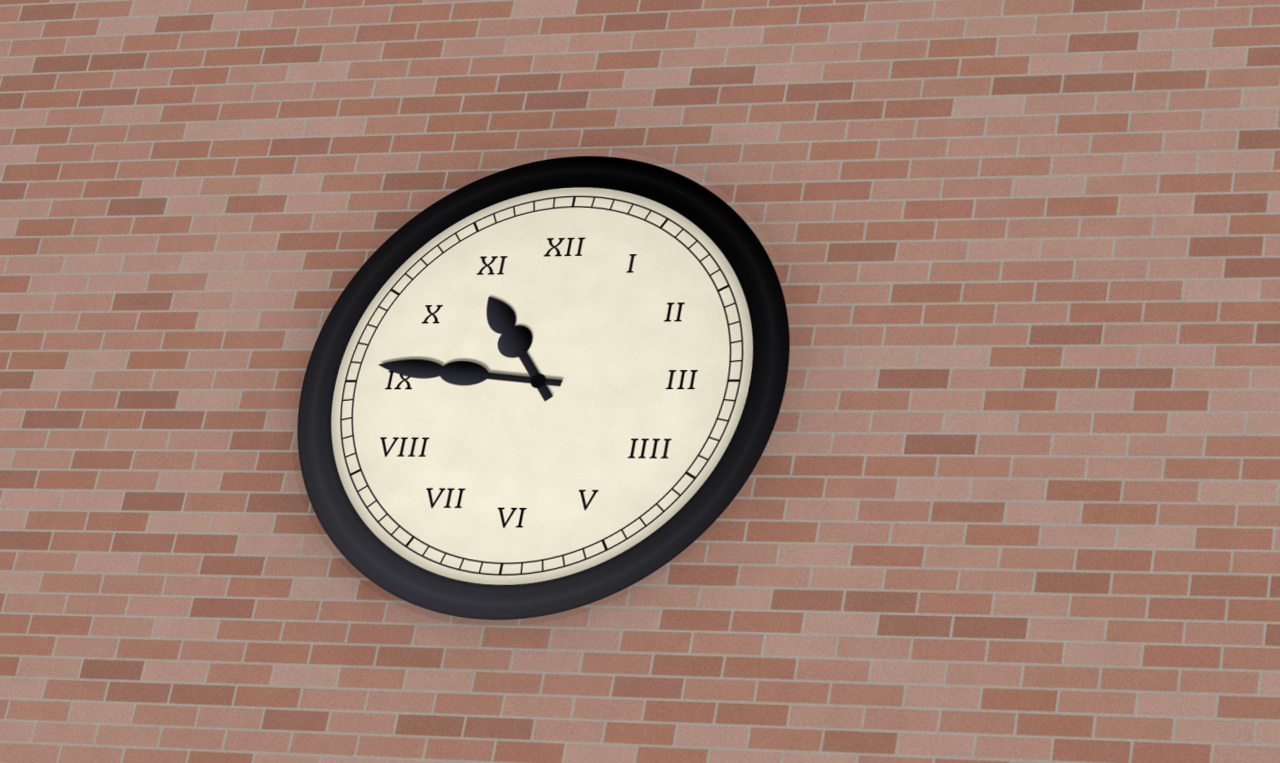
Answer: 10.46
